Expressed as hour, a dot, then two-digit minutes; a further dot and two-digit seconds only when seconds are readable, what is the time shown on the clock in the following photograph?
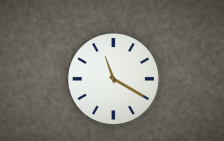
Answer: 11.20
